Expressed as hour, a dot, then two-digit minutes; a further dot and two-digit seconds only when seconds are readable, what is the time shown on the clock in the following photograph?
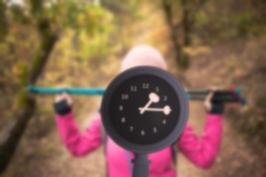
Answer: 1.15
